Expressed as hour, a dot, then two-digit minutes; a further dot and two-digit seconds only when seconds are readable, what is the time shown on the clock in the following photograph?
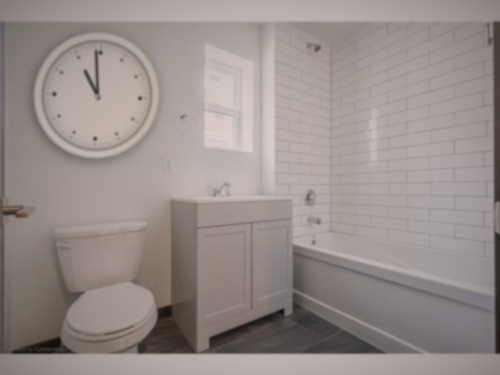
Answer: 10.59
